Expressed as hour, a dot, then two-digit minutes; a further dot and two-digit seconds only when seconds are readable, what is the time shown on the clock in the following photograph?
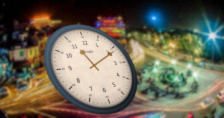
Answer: 11.11
